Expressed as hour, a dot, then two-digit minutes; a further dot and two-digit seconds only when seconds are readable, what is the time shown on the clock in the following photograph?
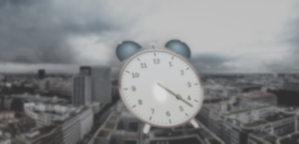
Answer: 4.22
